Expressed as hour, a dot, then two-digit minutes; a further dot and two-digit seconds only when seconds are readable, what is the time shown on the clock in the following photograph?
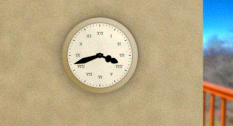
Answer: 3.42
